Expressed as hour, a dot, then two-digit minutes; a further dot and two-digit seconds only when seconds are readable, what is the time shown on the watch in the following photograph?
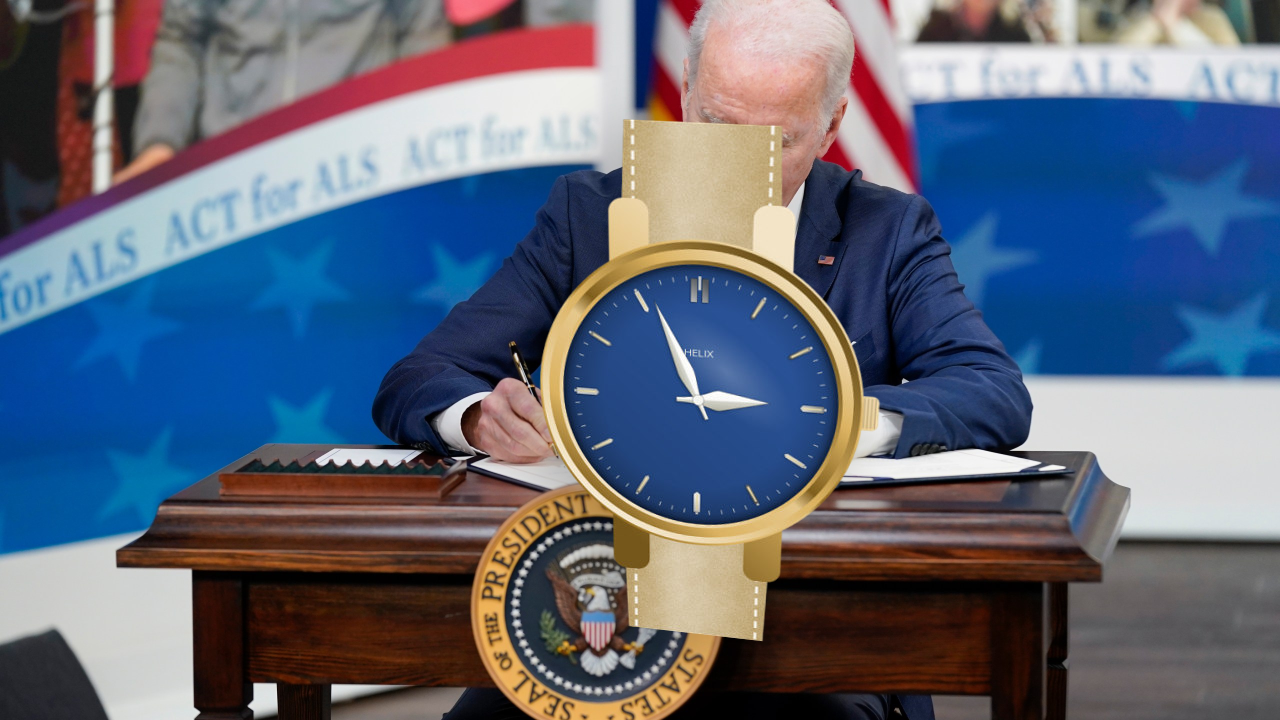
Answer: 2.56
